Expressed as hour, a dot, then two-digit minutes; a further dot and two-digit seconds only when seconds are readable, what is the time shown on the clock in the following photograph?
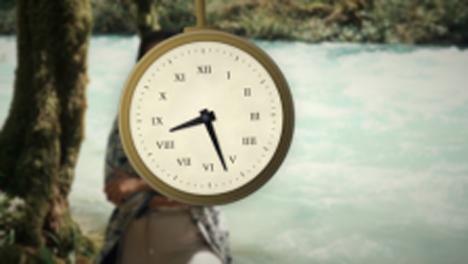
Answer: 8.27
